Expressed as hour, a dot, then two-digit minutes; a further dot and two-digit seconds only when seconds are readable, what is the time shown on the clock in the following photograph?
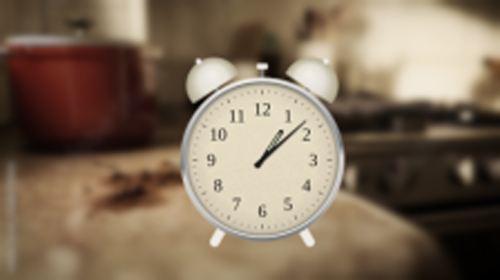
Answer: 1.08
